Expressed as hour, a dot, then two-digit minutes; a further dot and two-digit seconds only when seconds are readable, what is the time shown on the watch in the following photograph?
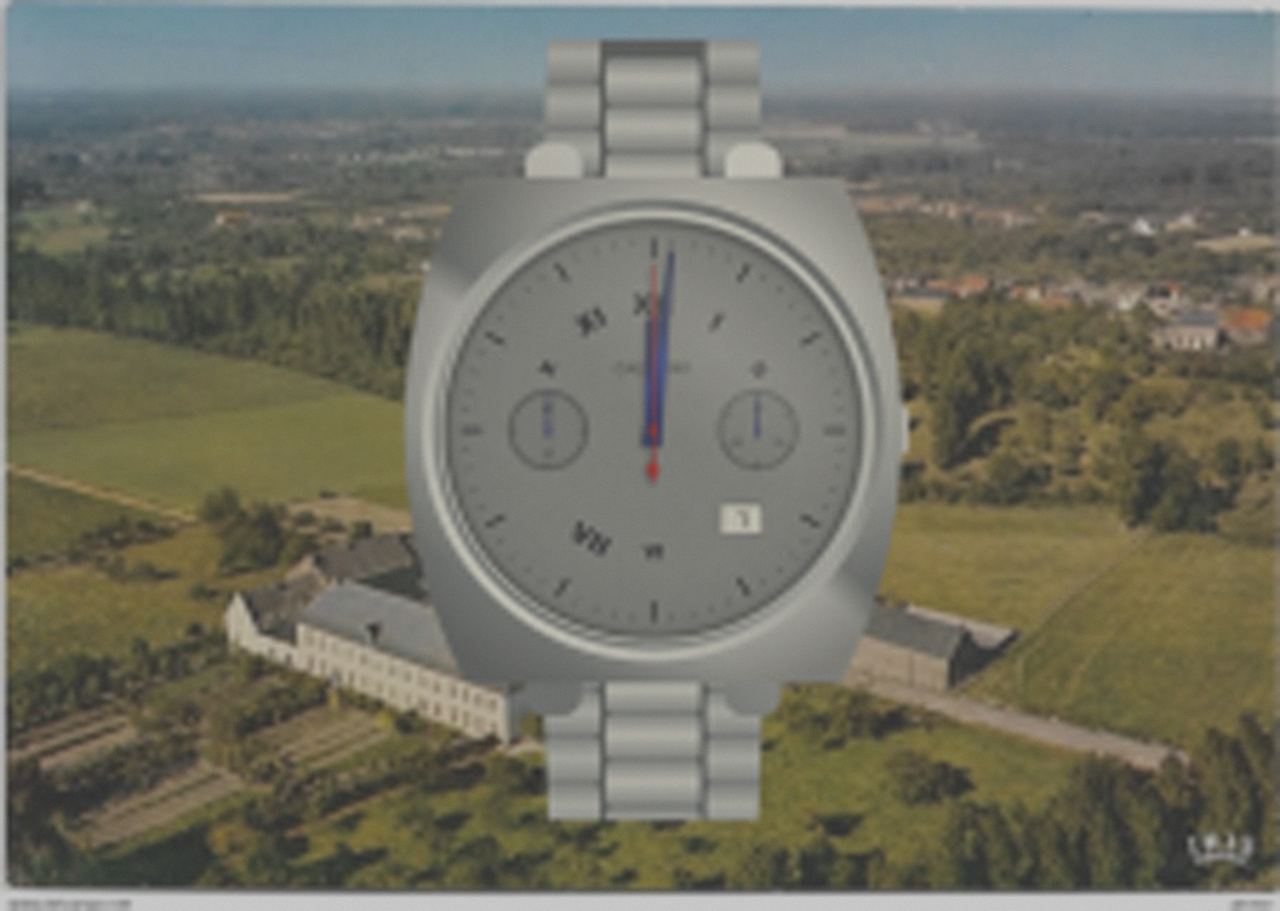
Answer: 12.01
